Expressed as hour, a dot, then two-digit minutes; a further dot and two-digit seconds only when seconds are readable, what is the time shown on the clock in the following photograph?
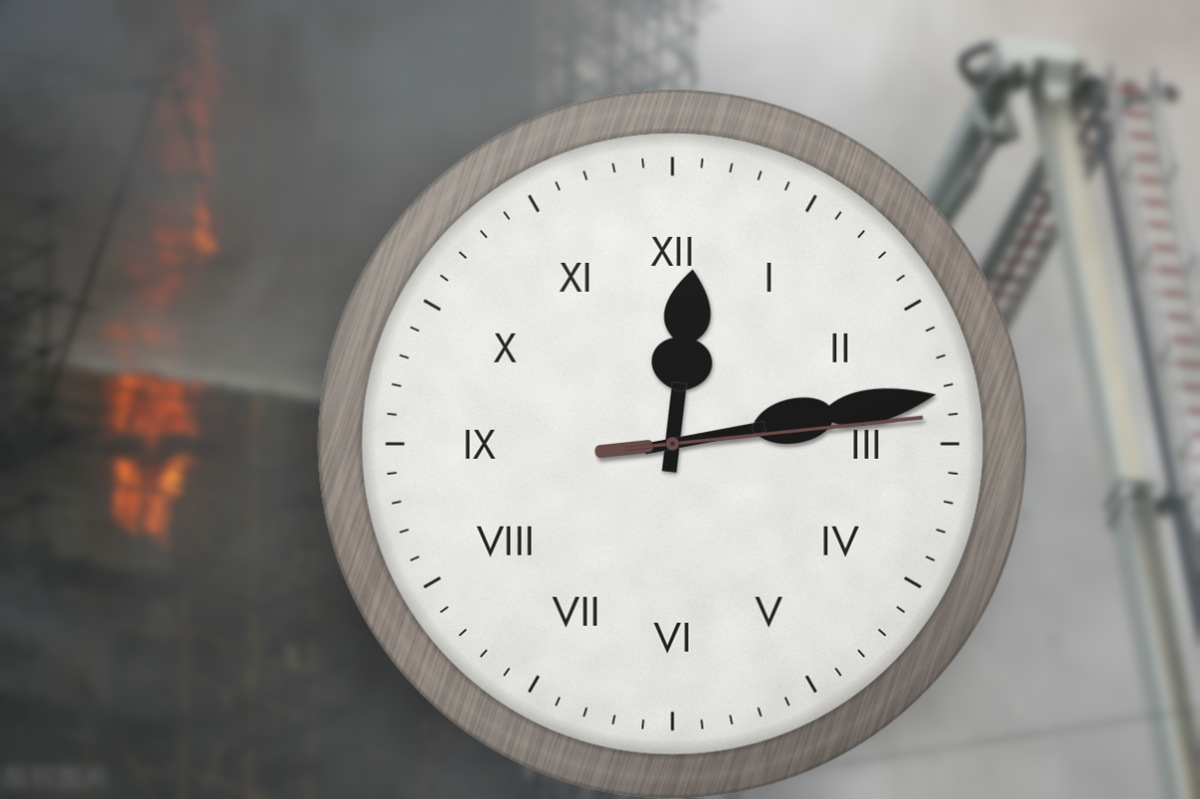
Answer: 12.13.14
